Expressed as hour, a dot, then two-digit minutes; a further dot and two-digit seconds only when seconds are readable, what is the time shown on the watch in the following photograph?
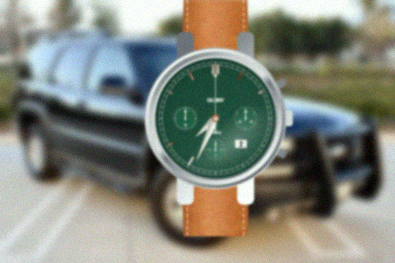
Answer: 7.34
